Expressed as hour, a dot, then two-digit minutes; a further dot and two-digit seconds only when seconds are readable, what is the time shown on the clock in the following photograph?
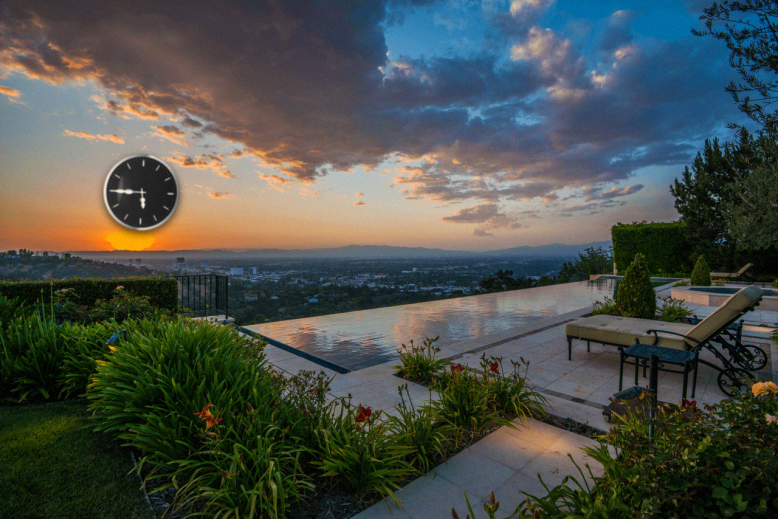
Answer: 5.45
